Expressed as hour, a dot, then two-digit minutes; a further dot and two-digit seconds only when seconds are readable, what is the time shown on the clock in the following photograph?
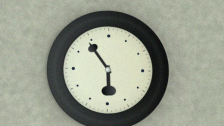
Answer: 5.54
